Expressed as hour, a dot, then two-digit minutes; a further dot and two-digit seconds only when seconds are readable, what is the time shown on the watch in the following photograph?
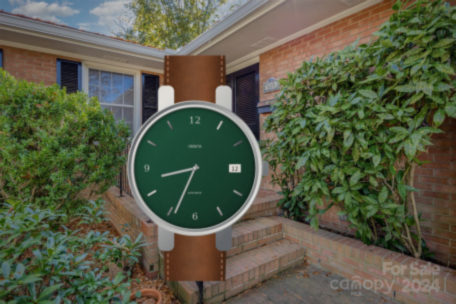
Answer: 8.34
